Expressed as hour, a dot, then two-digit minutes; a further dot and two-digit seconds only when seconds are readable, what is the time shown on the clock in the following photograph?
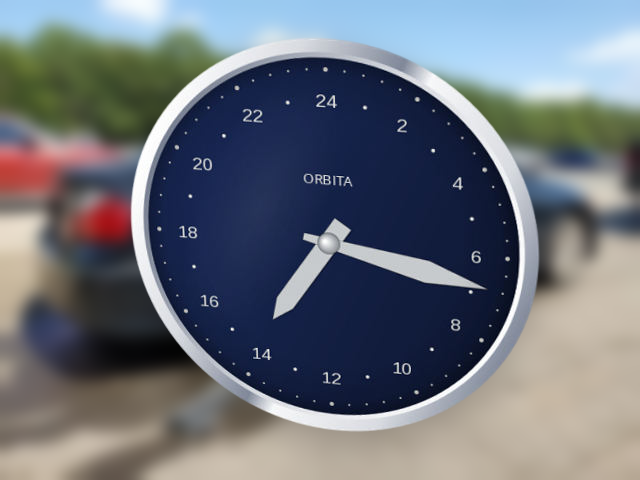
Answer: 14.17
